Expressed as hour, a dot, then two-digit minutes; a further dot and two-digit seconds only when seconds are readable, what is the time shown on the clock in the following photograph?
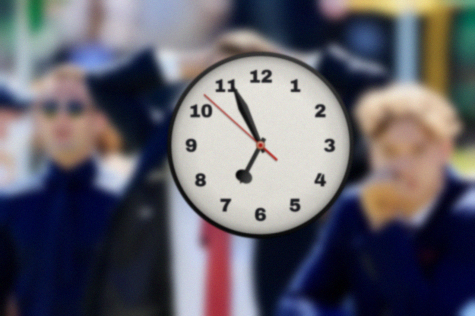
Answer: 6.55.52
